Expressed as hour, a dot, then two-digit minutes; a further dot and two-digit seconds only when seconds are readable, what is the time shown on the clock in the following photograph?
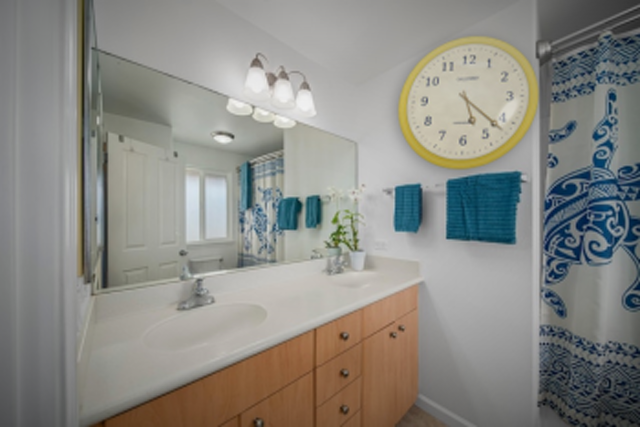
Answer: 5.22
